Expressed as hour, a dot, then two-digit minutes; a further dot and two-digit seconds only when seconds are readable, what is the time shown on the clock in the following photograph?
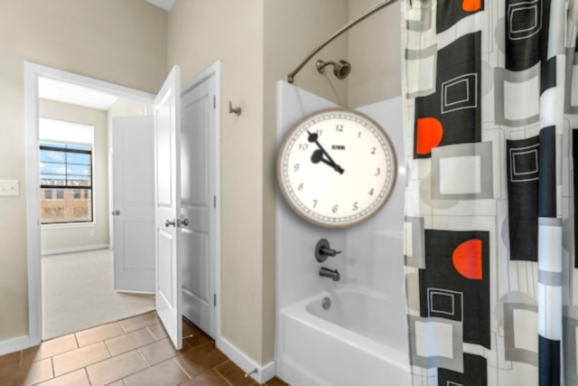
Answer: 9.53
